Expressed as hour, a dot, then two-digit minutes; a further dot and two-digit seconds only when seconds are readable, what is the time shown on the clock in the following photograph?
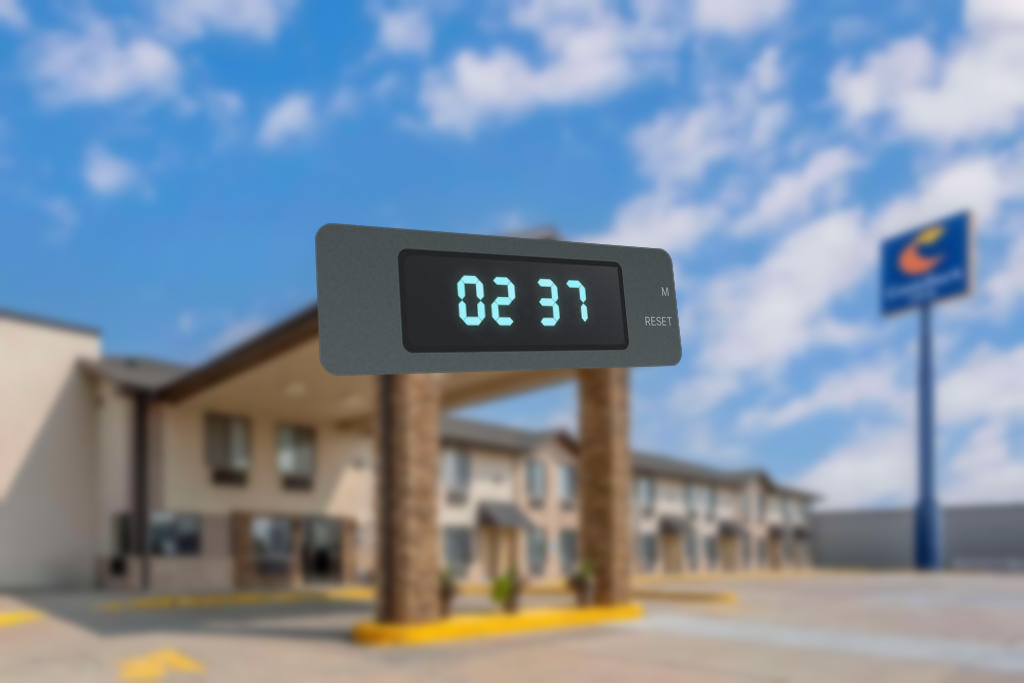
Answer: 2.37
